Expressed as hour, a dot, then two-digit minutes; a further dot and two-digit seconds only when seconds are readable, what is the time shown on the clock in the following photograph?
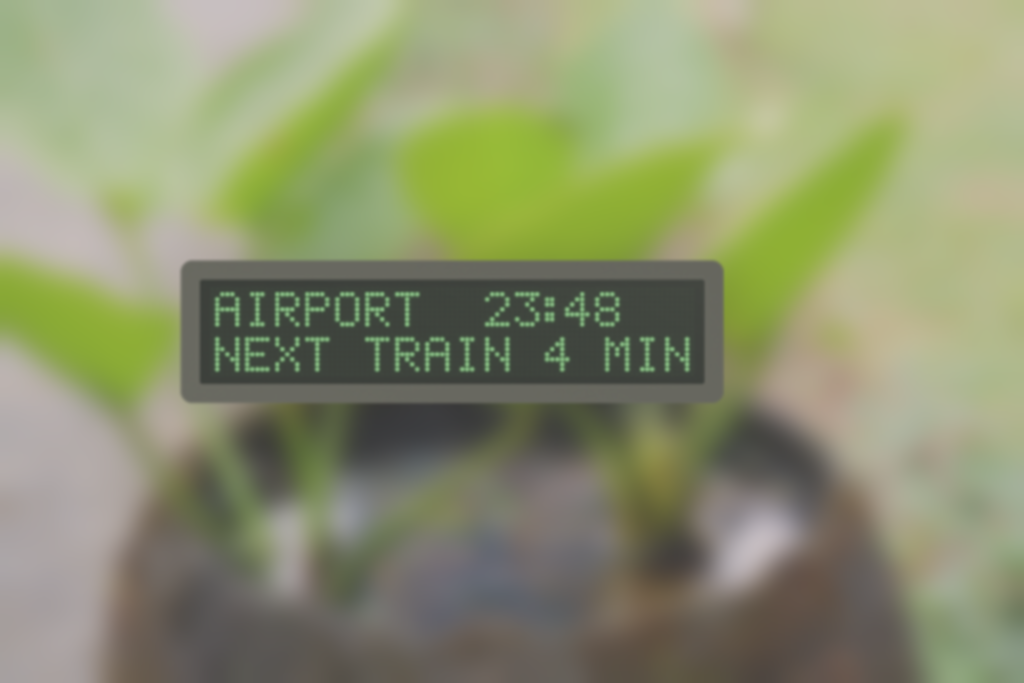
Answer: 23.48
